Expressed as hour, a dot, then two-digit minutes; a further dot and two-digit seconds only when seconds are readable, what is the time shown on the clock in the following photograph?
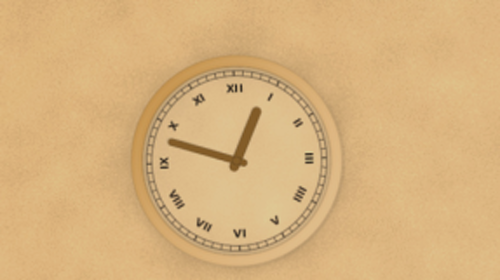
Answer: 12.48
